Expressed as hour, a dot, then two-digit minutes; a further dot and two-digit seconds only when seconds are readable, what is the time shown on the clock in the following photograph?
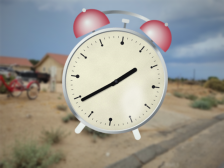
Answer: 1.39
